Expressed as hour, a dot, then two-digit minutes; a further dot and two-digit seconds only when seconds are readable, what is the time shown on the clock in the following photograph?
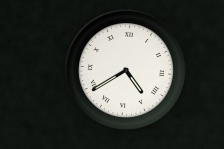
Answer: 4.39
